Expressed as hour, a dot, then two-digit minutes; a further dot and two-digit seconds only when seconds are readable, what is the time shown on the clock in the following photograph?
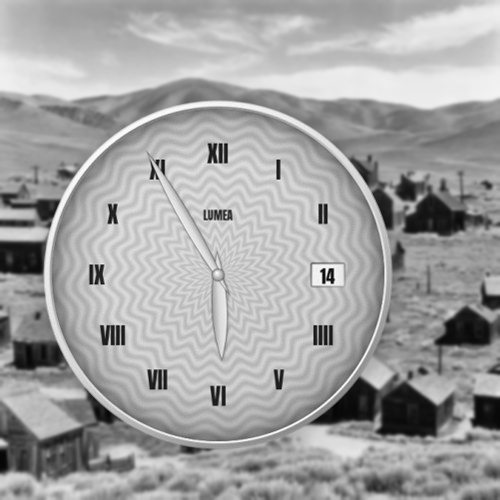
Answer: 5.55
